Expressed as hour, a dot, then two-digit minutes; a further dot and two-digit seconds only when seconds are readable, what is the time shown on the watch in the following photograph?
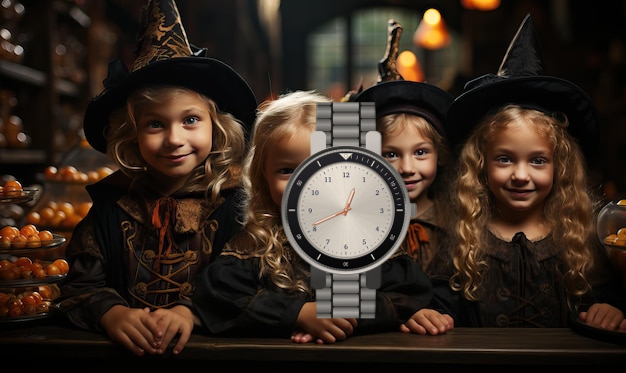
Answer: 12.41
